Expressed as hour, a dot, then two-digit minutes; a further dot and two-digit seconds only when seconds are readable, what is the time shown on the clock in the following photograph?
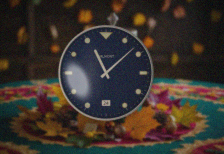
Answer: 11.08
